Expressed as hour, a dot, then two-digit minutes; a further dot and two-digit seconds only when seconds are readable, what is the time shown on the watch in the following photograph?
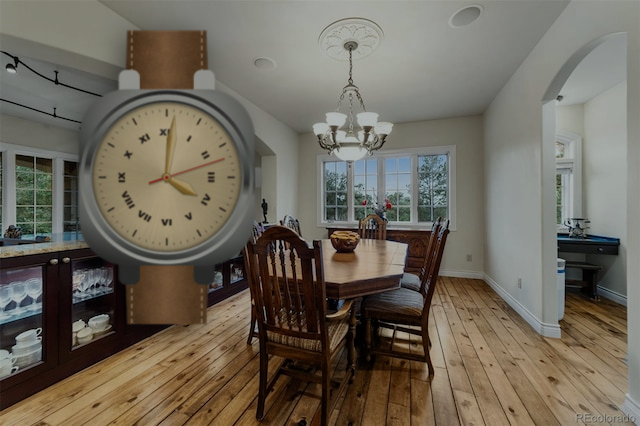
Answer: 4.01.12
